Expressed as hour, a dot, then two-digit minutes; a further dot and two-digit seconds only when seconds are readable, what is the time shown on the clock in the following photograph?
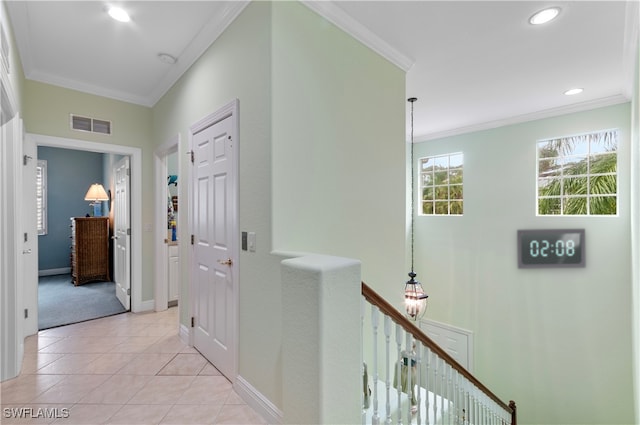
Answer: 2.08
